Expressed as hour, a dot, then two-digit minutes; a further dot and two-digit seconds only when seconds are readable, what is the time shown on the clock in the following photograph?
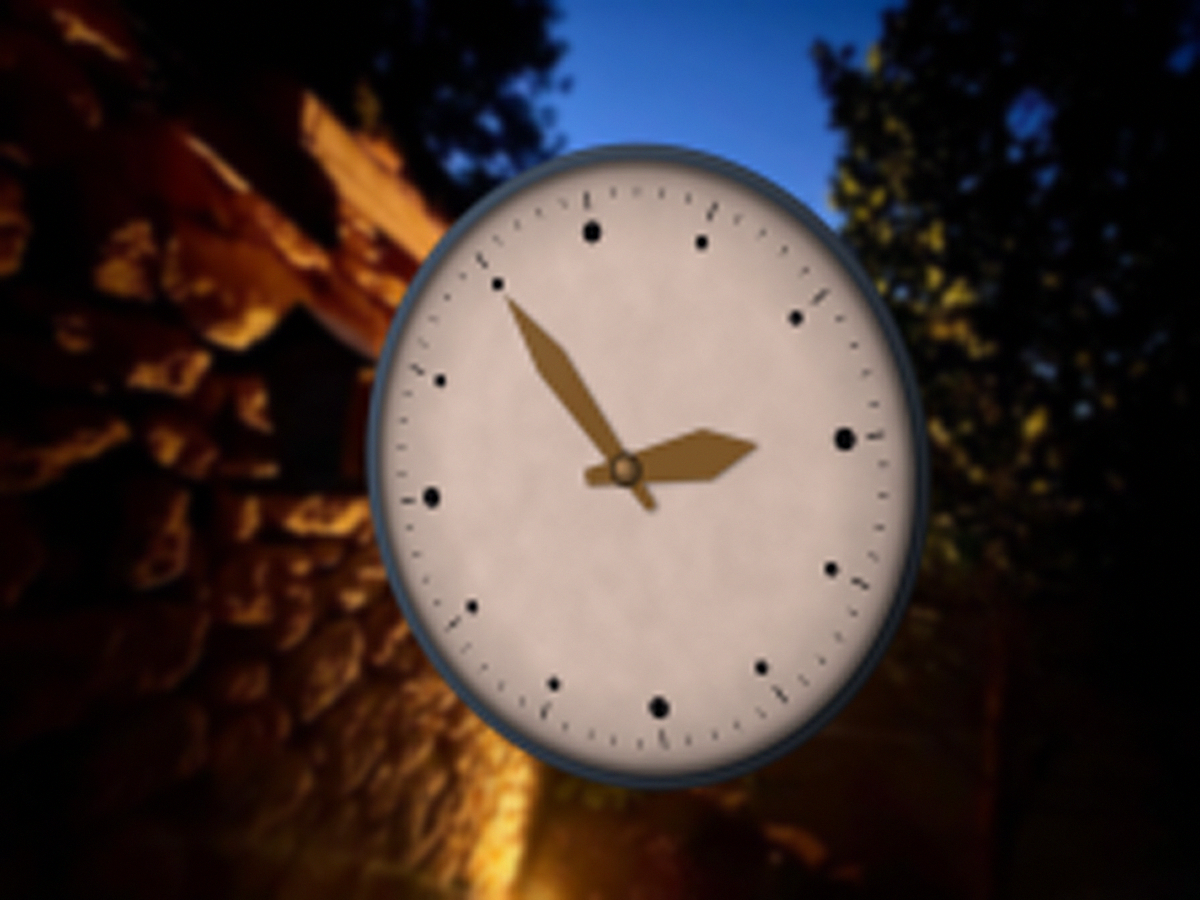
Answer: 2.55
